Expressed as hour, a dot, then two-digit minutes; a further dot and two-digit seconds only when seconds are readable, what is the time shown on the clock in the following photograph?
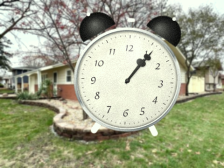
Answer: 1.06
